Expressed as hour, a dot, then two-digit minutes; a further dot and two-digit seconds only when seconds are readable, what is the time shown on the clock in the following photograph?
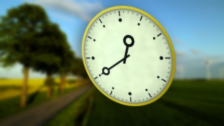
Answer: 12.40
